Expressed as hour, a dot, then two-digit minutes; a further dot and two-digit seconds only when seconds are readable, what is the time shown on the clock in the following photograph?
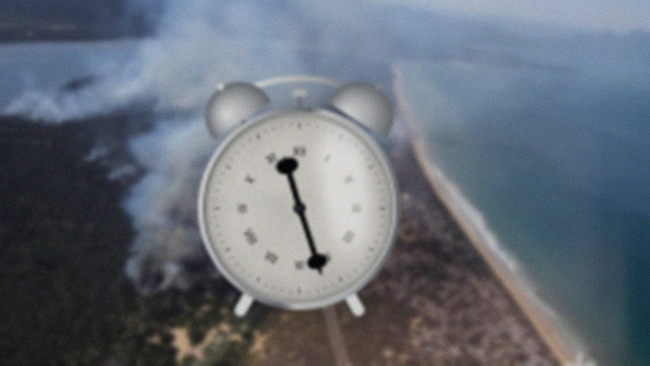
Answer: 11.27
